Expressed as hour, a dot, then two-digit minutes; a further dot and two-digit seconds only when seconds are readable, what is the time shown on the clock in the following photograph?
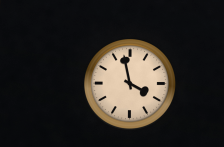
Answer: 3.58
